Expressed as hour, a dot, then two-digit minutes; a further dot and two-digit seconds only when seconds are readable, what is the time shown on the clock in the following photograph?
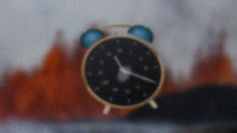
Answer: 11.20
